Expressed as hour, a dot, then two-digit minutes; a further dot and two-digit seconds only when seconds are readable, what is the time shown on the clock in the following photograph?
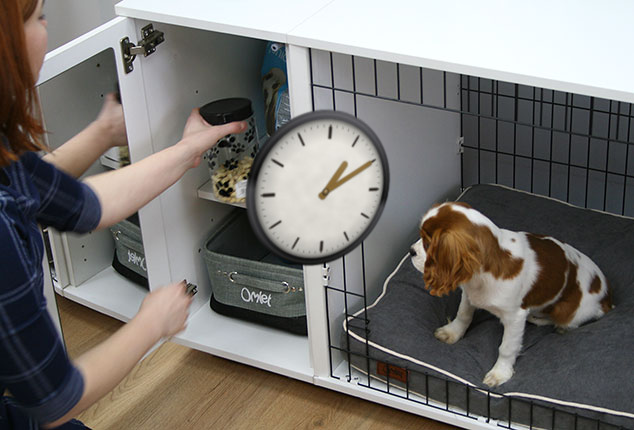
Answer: 1.10
